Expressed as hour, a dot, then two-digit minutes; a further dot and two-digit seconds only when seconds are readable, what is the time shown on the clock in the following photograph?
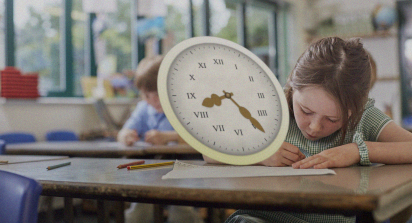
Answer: 8.24
